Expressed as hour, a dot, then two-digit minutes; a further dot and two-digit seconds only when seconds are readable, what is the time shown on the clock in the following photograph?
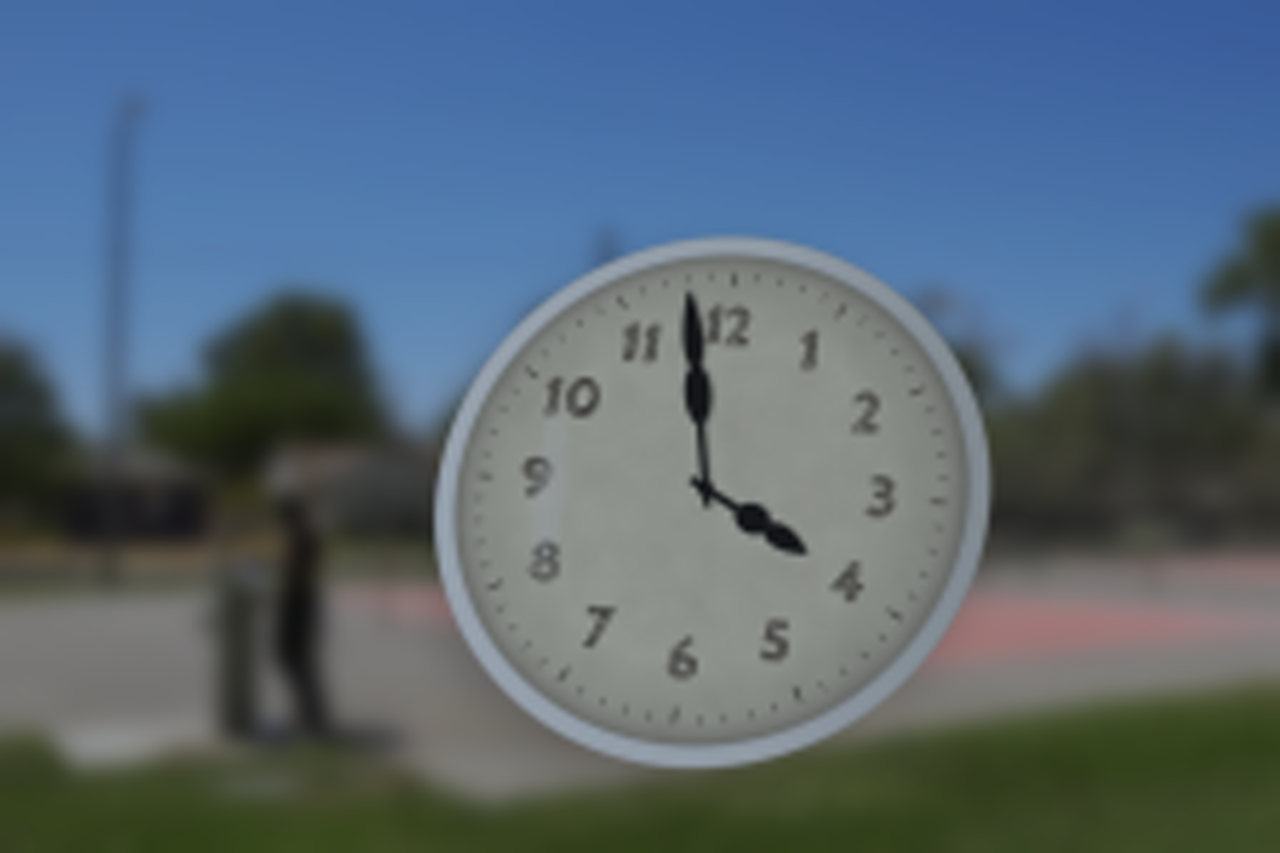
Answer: 3.58
